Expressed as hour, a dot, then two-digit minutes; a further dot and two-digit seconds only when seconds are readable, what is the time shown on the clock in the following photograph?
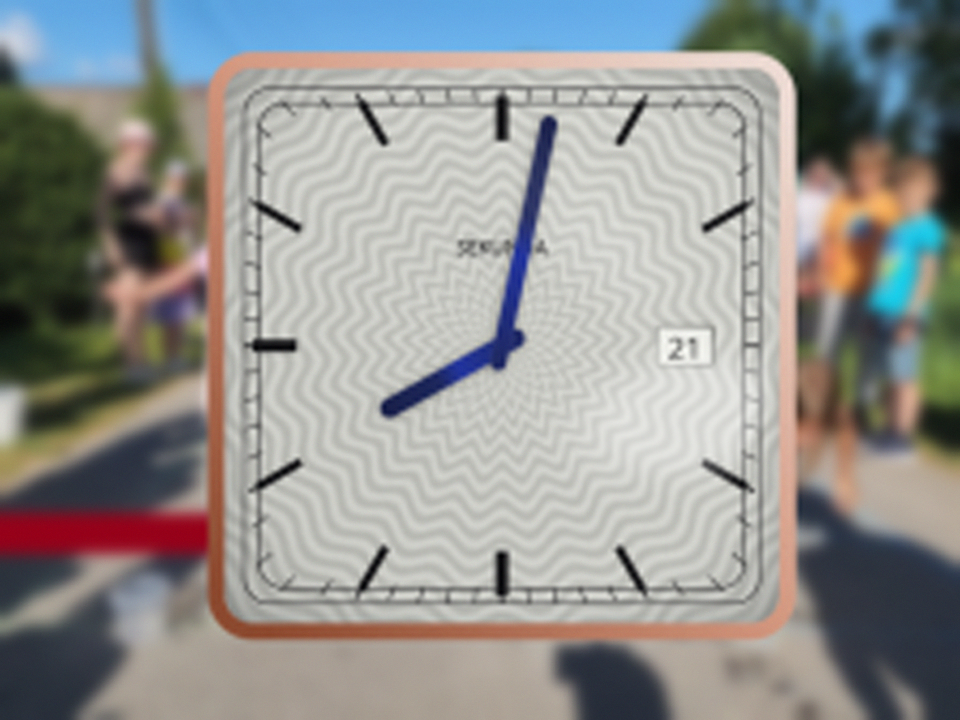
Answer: 8.02
